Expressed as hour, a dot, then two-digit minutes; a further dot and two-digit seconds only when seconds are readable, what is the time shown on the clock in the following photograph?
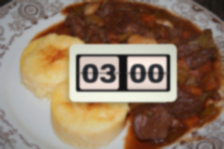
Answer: 3.00
